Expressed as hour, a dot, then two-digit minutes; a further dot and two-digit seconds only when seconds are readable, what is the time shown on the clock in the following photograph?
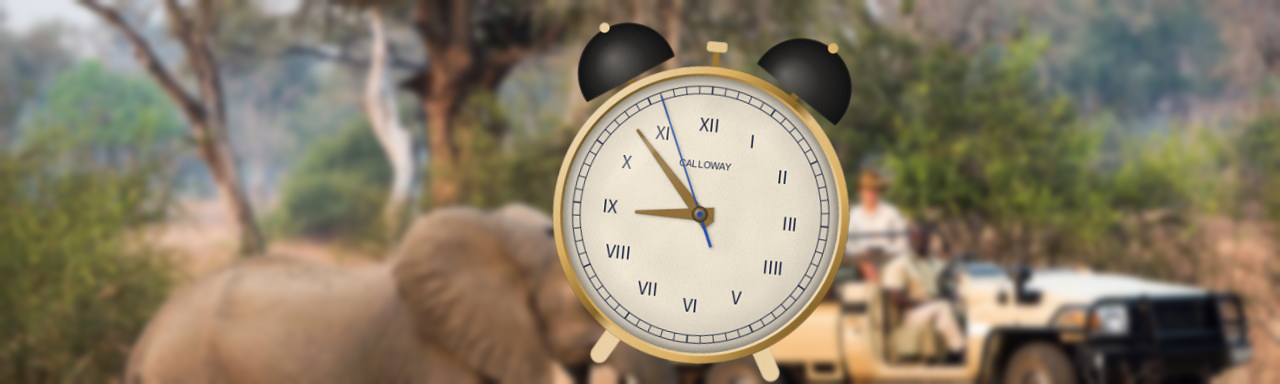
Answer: 8.52.56
